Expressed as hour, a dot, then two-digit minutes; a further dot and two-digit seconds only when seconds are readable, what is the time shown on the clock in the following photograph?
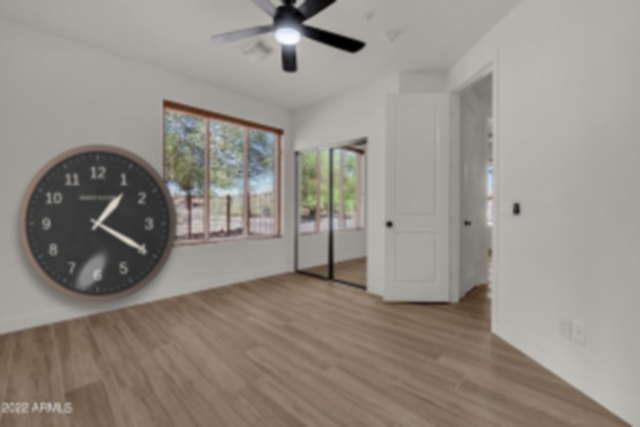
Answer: 1.20
